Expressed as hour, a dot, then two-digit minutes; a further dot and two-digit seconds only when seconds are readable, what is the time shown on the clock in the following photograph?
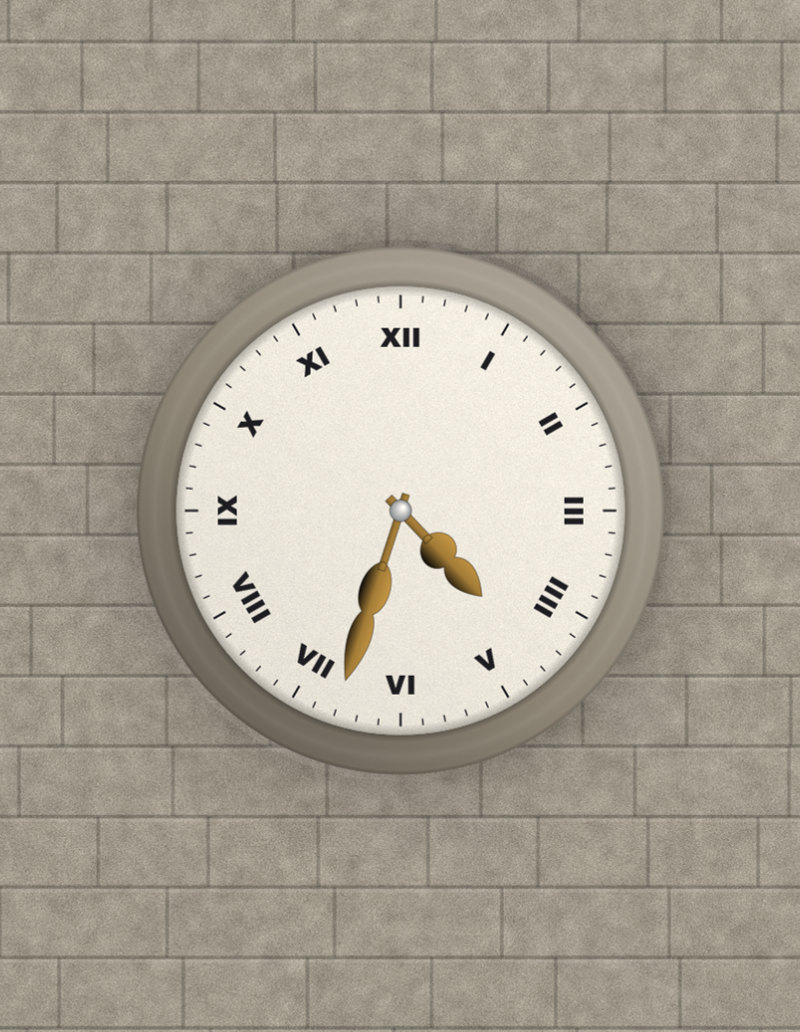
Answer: 4.33
